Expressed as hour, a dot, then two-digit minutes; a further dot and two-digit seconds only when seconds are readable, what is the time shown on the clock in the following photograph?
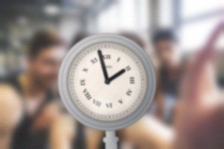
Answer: 1.58
